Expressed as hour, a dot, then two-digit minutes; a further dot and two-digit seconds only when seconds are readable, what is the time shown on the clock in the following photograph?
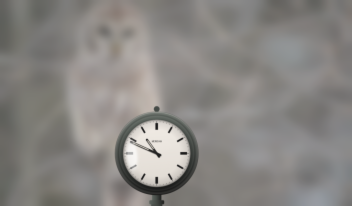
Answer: 10.49
